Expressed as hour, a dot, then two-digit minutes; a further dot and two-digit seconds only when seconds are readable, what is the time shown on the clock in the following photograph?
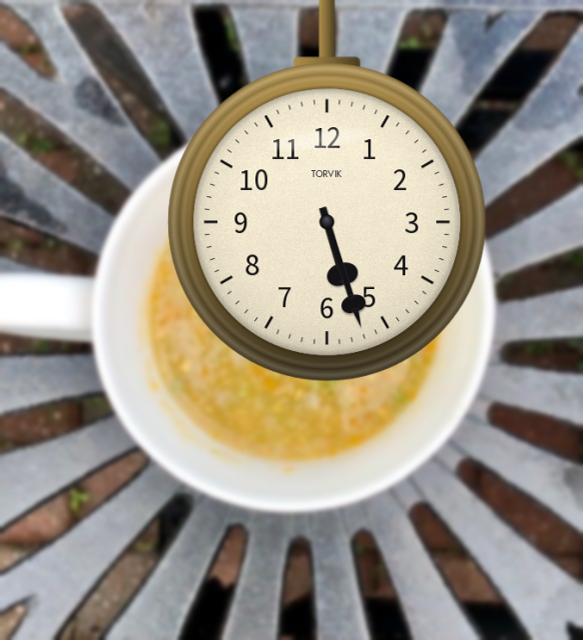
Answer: 5.27
